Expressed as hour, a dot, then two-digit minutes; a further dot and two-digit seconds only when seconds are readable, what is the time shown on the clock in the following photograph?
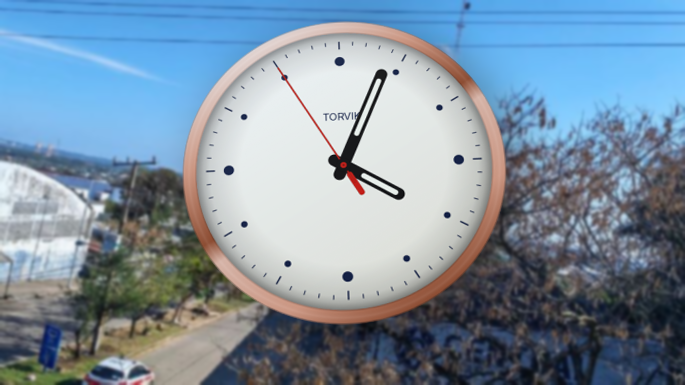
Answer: 4.03.55
